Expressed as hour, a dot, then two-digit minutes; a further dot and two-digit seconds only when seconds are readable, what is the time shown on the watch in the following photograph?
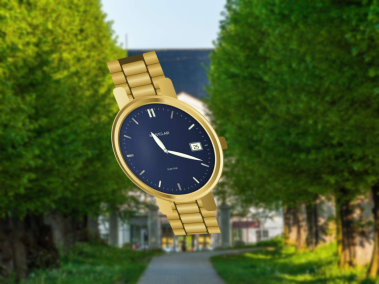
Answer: 11.19
